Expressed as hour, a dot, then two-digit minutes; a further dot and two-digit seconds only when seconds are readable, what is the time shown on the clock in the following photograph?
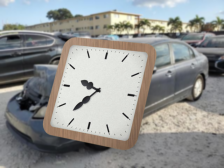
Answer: 9.37
